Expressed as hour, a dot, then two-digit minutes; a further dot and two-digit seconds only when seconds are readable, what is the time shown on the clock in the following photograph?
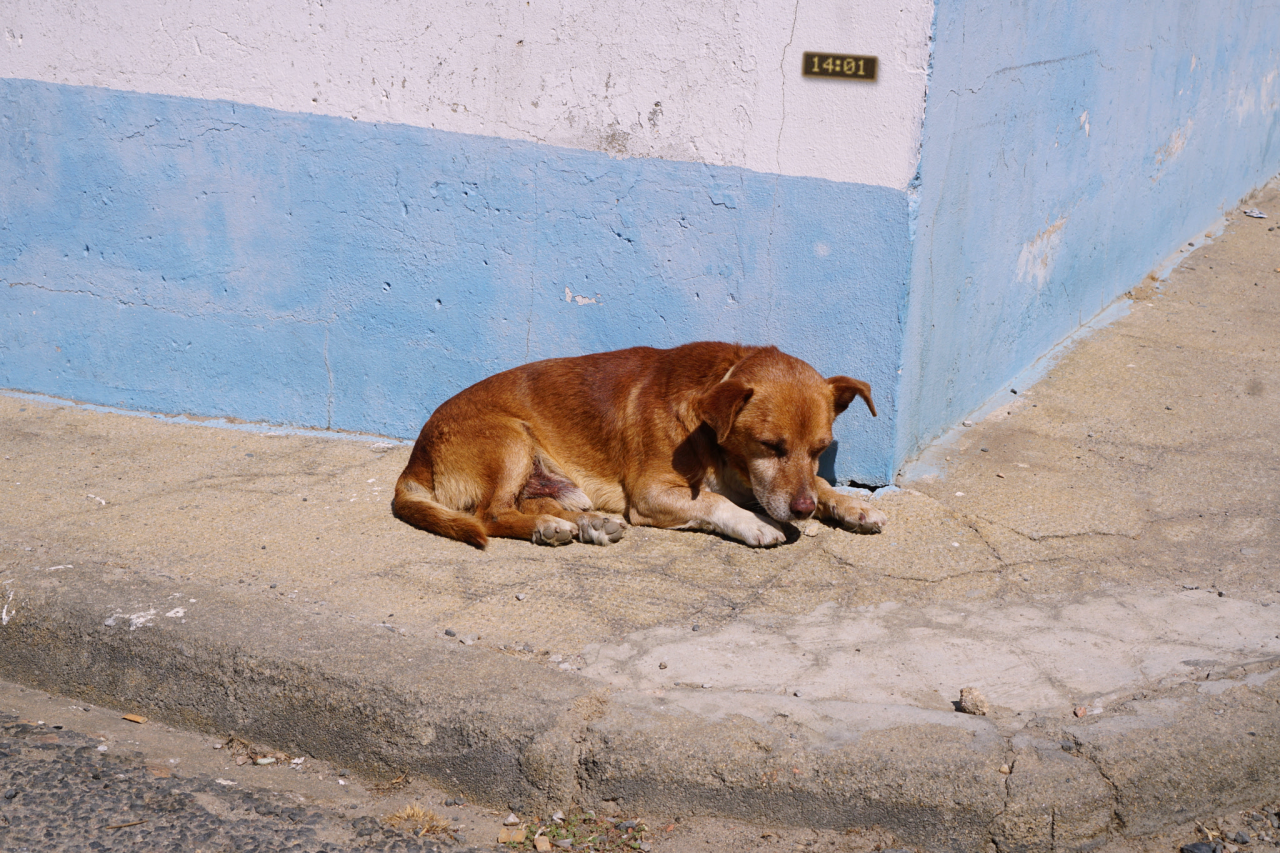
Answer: 14.01
